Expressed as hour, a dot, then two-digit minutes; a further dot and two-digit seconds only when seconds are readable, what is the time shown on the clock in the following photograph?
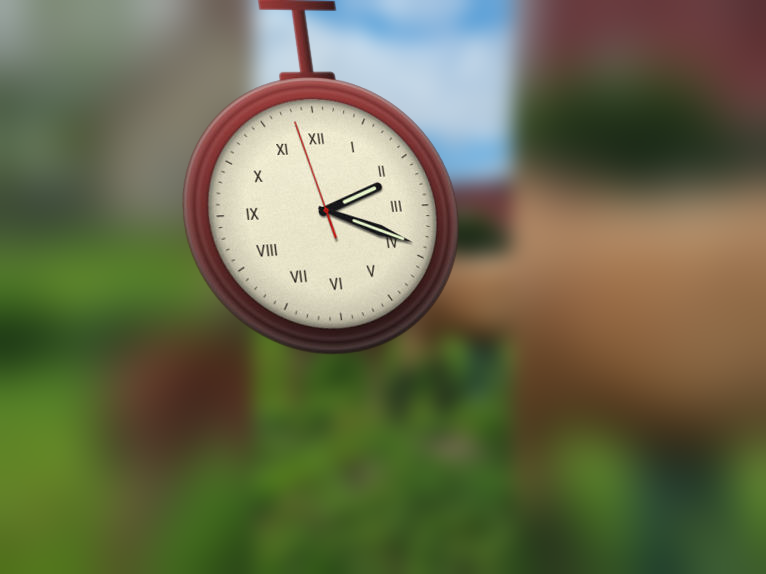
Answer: 2.18.58
